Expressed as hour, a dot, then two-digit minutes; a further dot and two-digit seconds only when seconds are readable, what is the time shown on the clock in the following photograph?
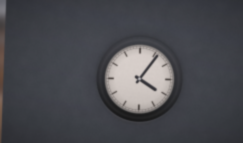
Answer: 4.06
